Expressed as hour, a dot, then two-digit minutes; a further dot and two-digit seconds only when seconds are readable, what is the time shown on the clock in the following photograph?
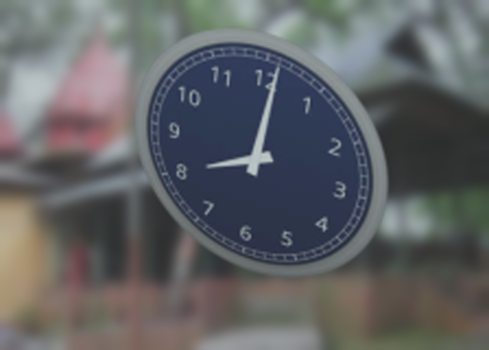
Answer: 8.01
